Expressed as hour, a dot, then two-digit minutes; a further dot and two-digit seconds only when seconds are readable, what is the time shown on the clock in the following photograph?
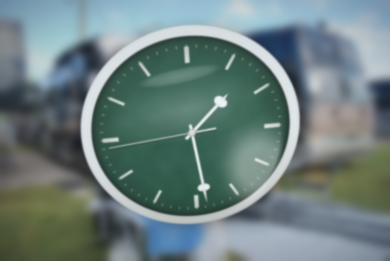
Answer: 1.28.44
